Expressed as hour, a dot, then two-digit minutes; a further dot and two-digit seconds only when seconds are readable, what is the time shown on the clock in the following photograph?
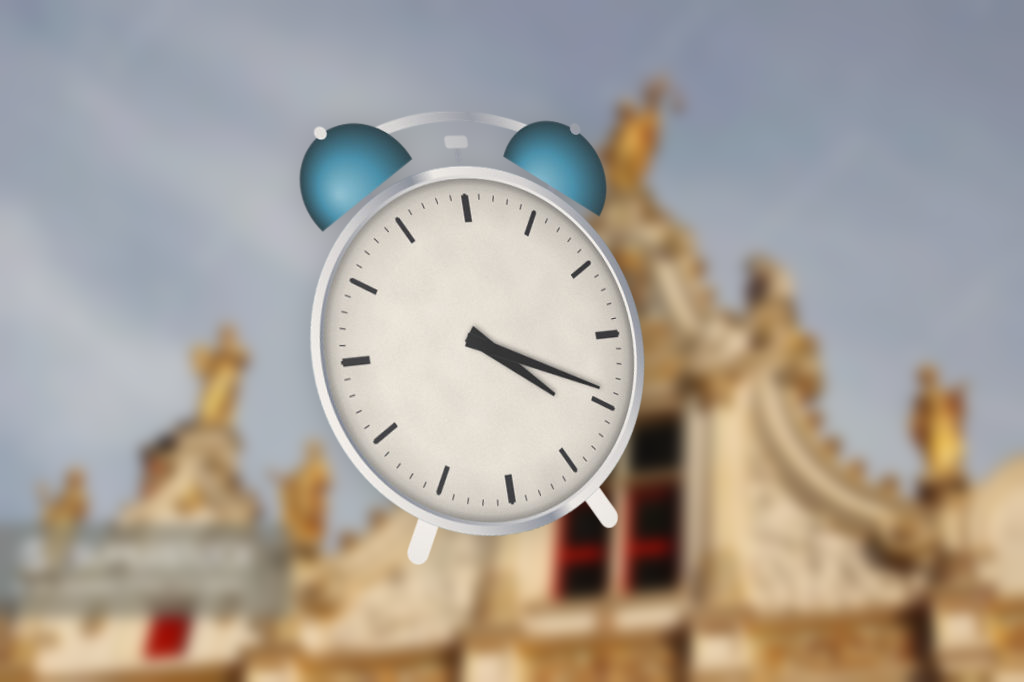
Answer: 4.19
